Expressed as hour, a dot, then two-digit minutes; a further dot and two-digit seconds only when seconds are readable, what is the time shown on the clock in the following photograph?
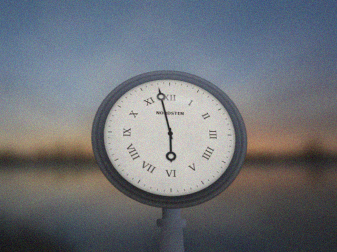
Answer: 5.58
